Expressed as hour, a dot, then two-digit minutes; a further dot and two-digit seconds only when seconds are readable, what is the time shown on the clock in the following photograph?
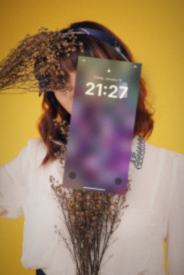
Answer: 21.27
